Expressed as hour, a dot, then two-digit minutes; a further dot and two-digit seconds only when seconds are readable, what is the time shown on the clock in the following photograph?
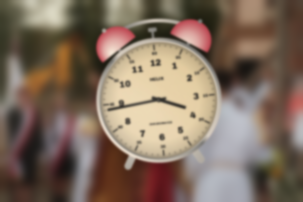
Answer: 3.44
